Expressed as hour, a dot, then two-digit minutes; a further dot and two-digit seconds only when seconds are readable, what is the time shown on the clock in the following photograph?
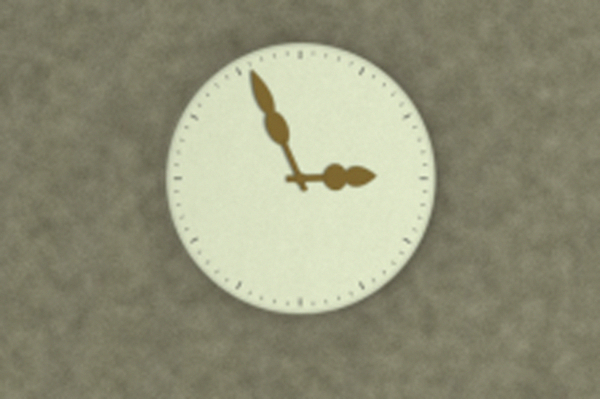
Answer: 2.56
